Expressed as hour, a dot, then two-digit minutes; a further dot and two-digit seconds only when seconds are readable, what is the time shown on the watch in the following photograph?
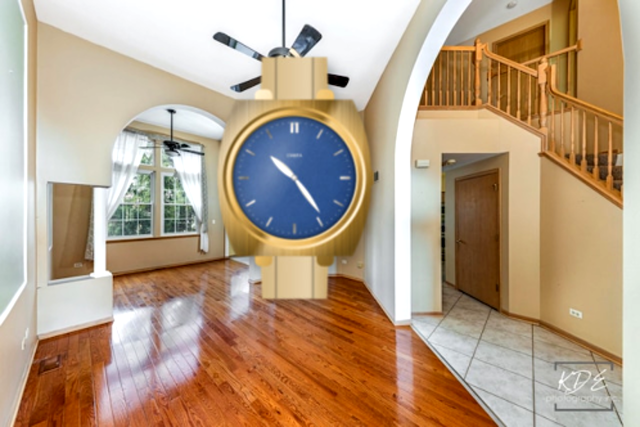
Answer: 10.24
